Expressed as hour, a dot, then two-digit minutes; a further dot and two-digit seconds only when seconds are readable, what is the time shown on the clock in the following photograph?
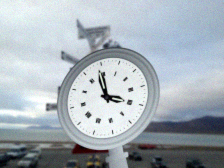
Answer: 3.59
